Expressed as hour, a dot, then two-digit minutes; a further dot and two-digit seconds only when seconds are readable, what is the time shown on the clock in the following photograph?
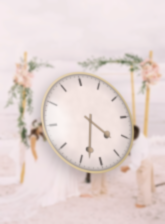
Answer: 4.33
